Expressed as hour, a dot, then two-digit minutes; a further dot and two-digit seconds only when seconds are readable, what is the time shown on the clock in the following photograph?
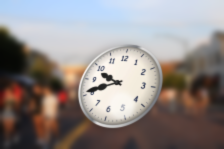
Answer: 9.41
